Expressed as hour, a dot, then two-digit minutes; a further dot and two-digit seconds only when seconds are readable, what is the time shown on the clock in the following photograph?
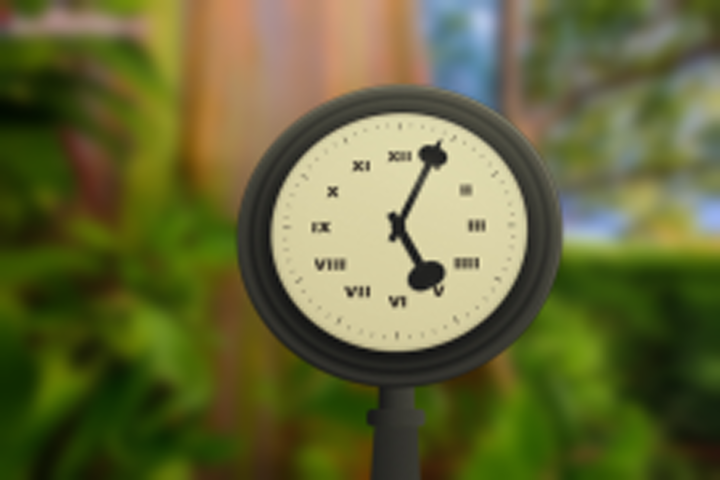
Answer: 5.04
